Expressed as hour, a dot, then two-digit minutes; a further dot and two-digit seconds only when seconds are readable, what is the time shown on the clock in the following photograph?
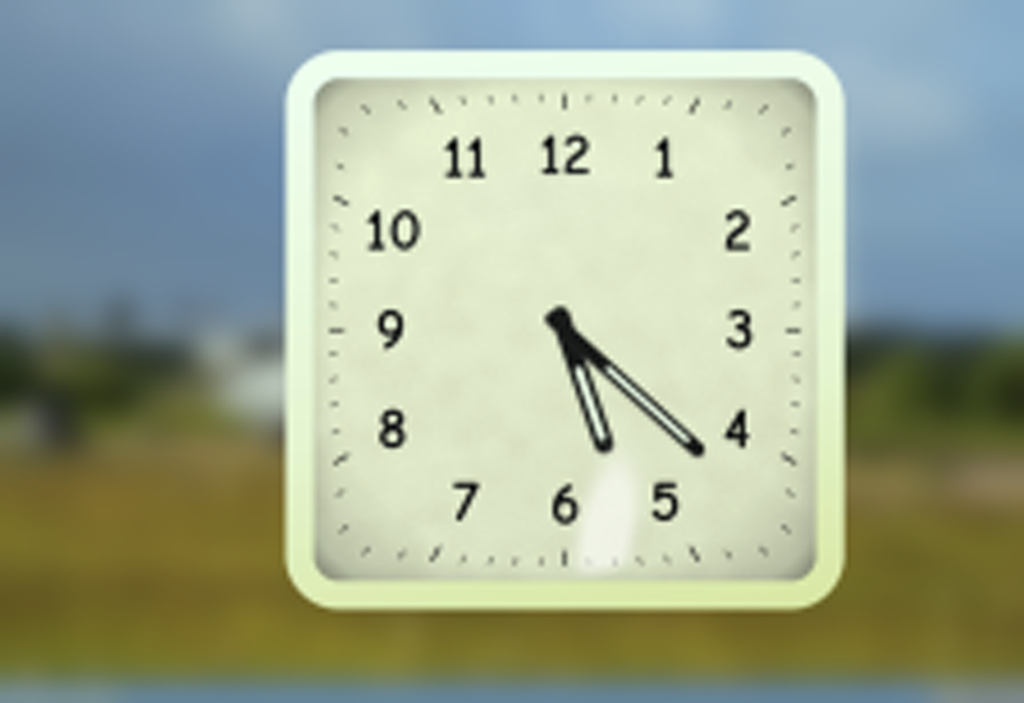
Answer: 5.22
